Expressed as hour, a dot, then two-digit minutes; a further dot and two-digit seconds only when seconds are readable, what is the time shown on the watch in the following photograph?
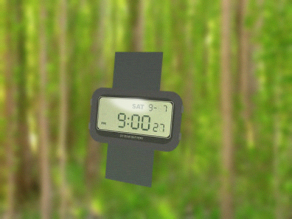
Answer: 9.00.27
